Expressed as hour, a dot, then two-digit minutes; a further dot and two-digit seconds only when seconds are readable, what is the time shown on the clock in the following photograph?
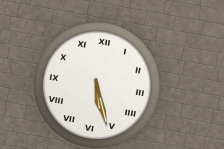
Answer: 5.26
